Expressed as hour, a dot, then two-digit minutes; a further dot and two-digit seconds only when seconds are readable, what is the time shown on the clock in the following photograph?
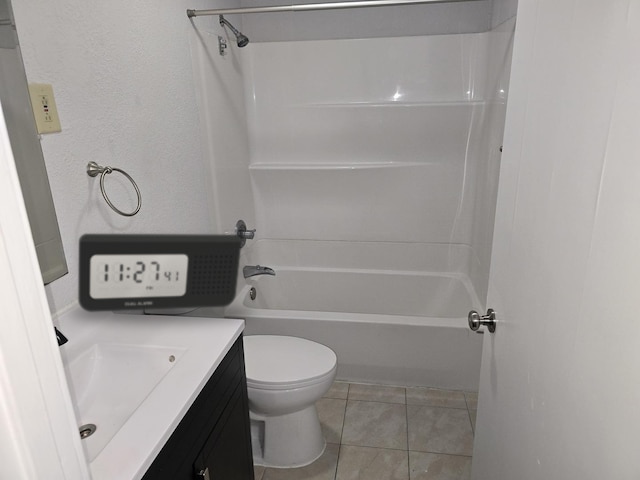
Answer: 11.27.41
